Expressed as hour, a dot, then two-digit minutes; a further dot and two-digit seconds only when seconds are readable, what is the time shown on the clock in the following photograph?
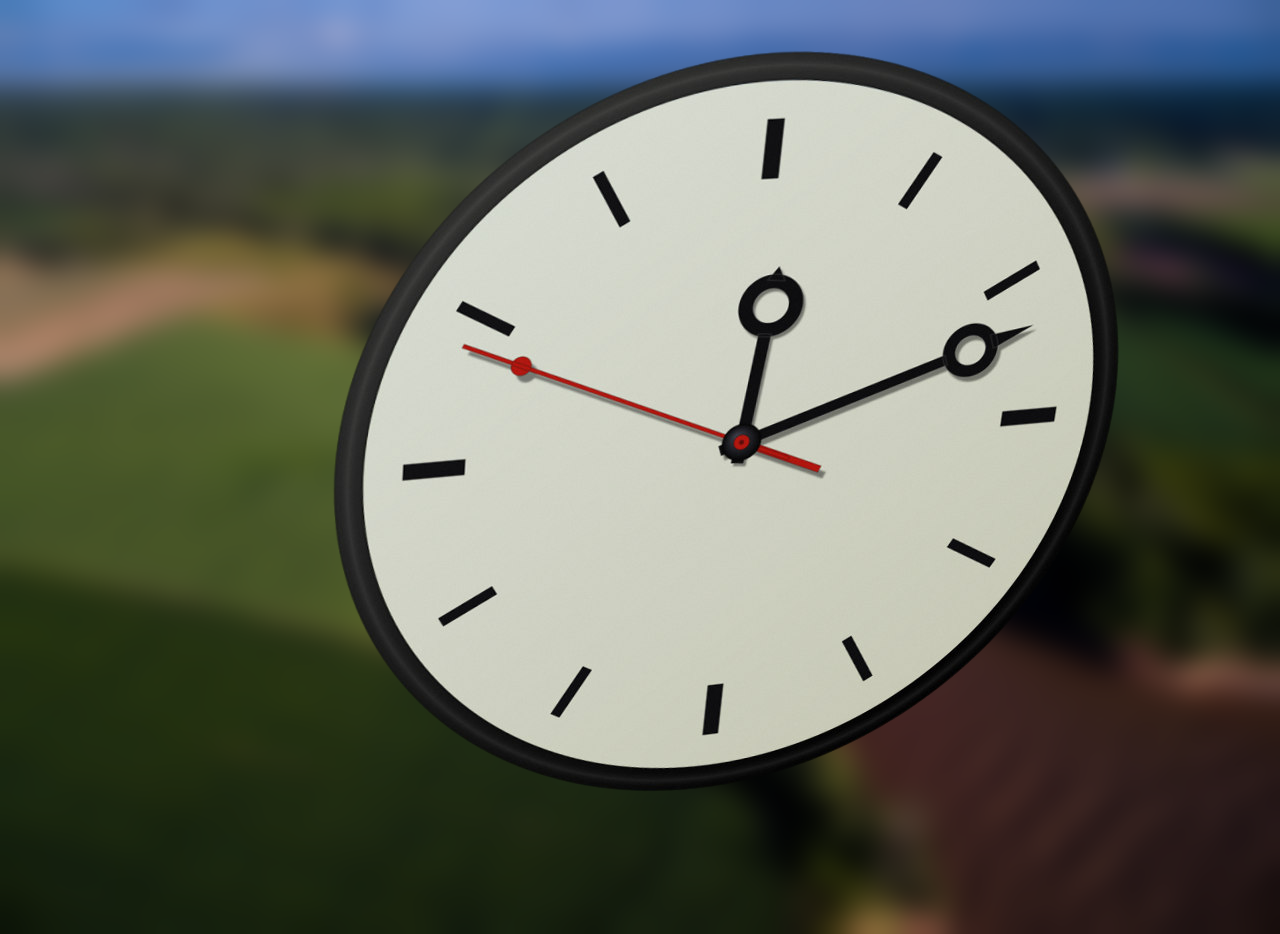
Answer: 12.11.49
